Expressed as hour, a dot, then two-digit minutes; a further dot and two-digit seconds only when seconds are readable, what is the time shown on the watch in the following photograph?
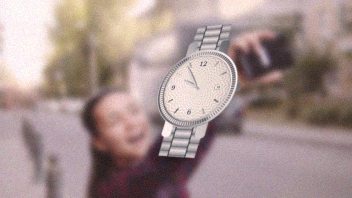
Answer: 9.54
